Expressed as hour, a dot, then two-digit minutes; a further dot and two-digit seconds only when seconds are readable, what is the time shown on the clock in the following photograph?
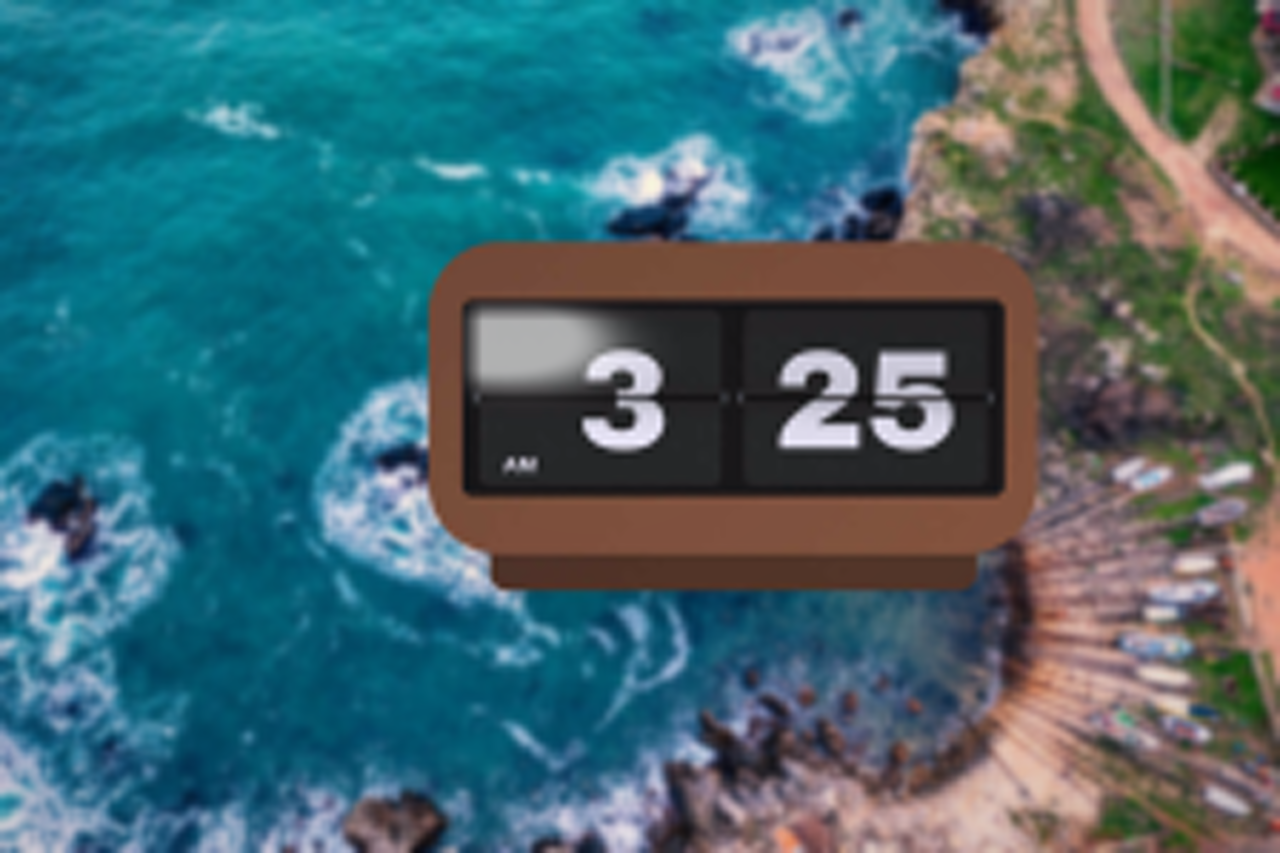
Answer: 3.25
